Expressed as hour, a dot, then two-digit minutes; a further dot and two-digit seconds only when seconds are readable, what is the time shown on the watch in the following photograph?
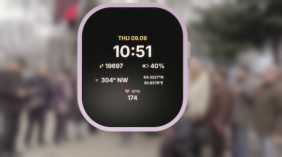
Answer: 10.51
